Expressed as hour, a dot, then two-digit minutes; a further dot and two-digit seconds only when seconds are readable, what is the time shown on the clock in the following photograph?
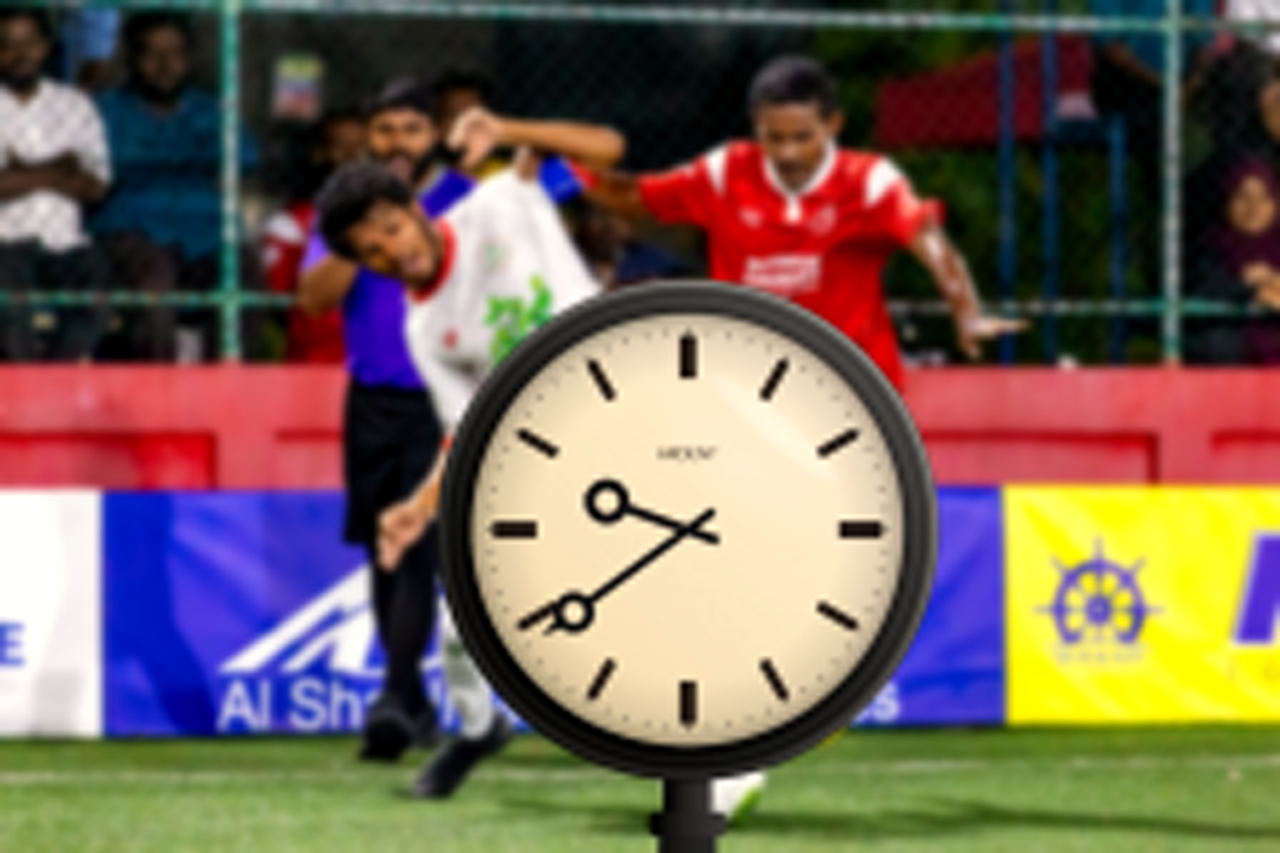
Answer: 9.39
